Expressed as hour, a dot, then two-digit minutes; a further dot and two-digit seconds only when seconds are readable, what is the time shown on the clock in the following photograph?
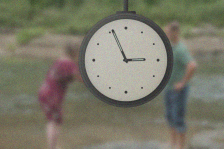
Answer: 2.56
